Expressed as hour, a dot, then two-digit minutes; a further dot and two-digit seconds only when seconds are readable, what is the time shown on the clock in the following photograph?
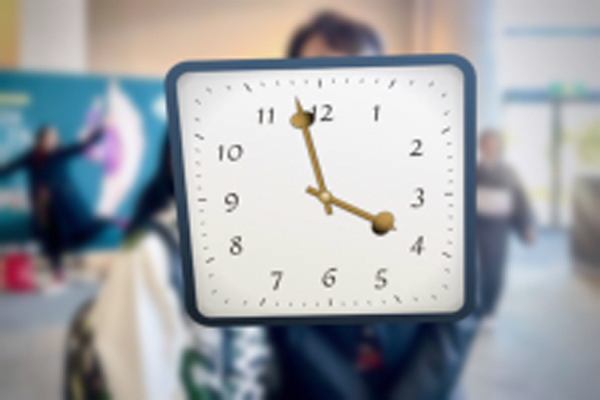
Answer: 3.58
